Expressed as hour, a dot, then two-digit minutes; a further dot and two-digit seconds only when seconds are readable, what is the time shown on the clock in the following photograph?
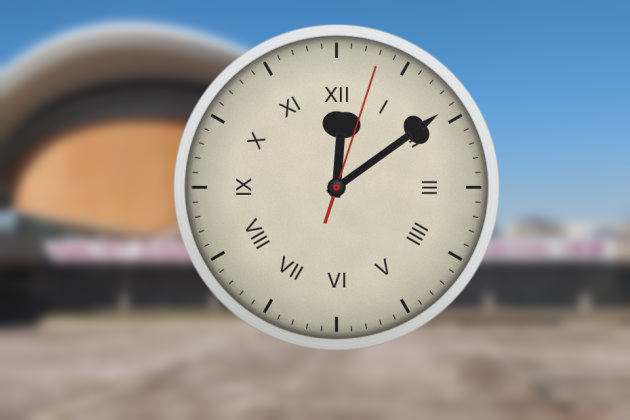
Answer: 12.09.03
